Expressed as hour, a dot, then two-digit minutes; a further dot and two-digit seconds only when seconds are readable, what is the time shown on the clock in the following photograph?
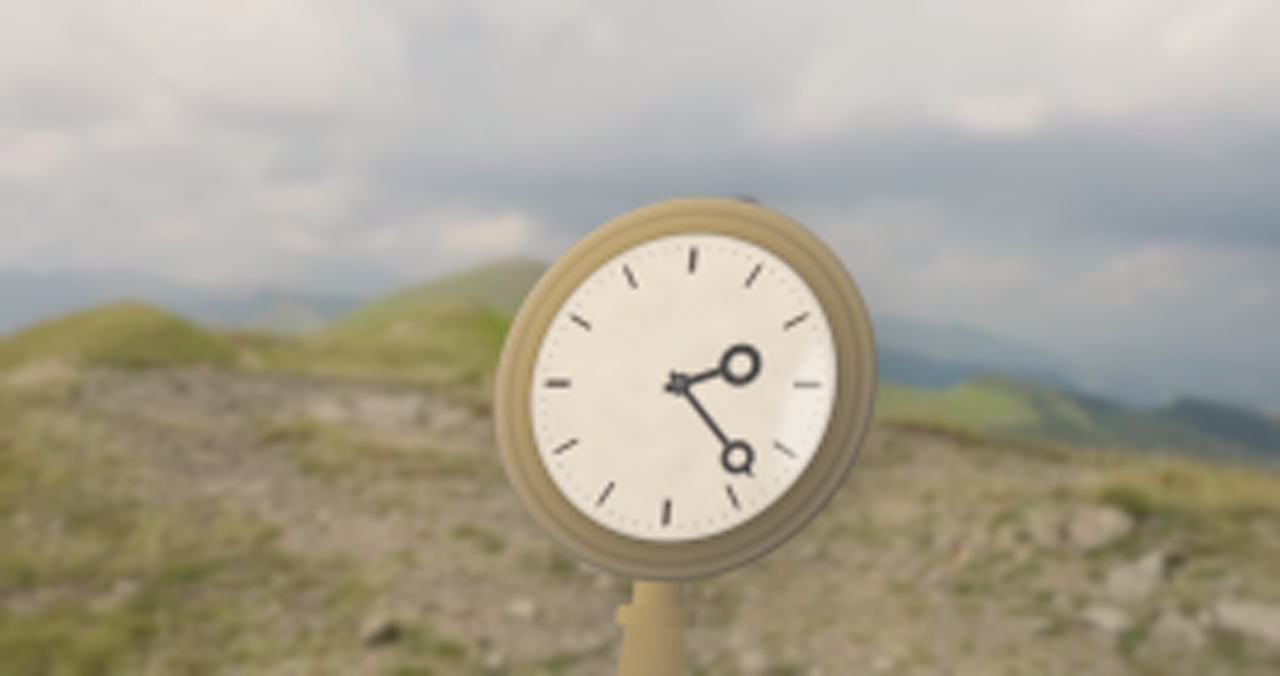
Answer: 2.23
